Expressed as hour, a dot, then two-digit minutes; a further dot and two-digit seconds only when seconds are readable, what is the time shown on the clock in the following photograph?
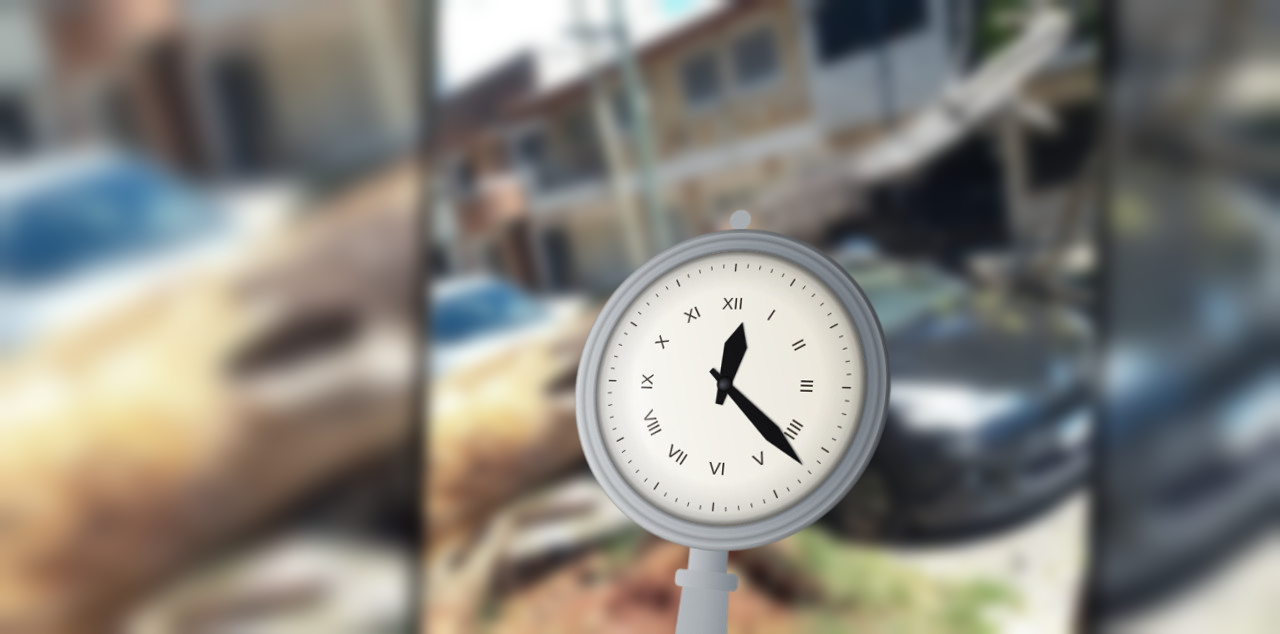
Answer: 12.22
